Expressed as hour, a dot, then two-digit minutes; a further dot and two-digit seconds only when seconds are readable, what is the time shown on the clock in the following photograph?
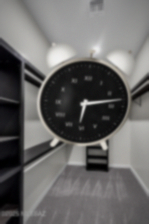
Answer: 6.13
